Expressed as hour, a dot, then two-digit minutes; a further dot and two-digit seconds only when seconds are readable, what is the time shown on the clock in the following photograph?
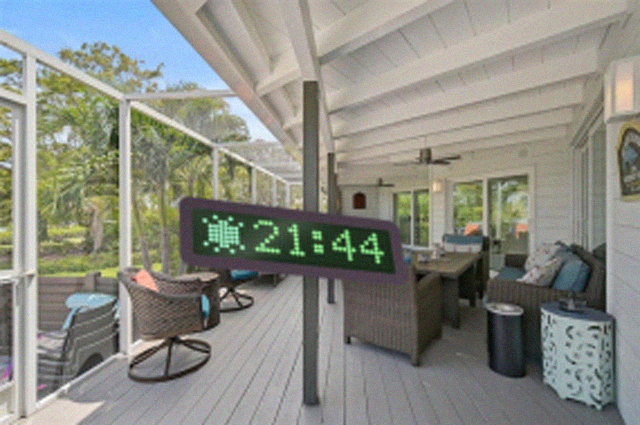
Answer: 21.44
